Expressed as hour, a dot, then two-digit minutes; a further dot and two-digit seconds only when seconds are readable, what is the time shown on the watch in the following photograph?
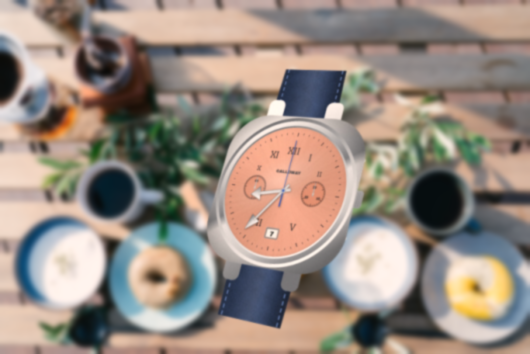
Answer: 8.36
